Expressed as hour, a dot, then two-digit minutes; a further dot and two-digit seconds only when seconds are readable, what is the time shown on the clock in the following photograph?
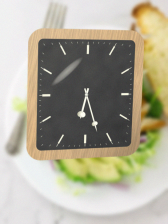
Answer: 6.27
